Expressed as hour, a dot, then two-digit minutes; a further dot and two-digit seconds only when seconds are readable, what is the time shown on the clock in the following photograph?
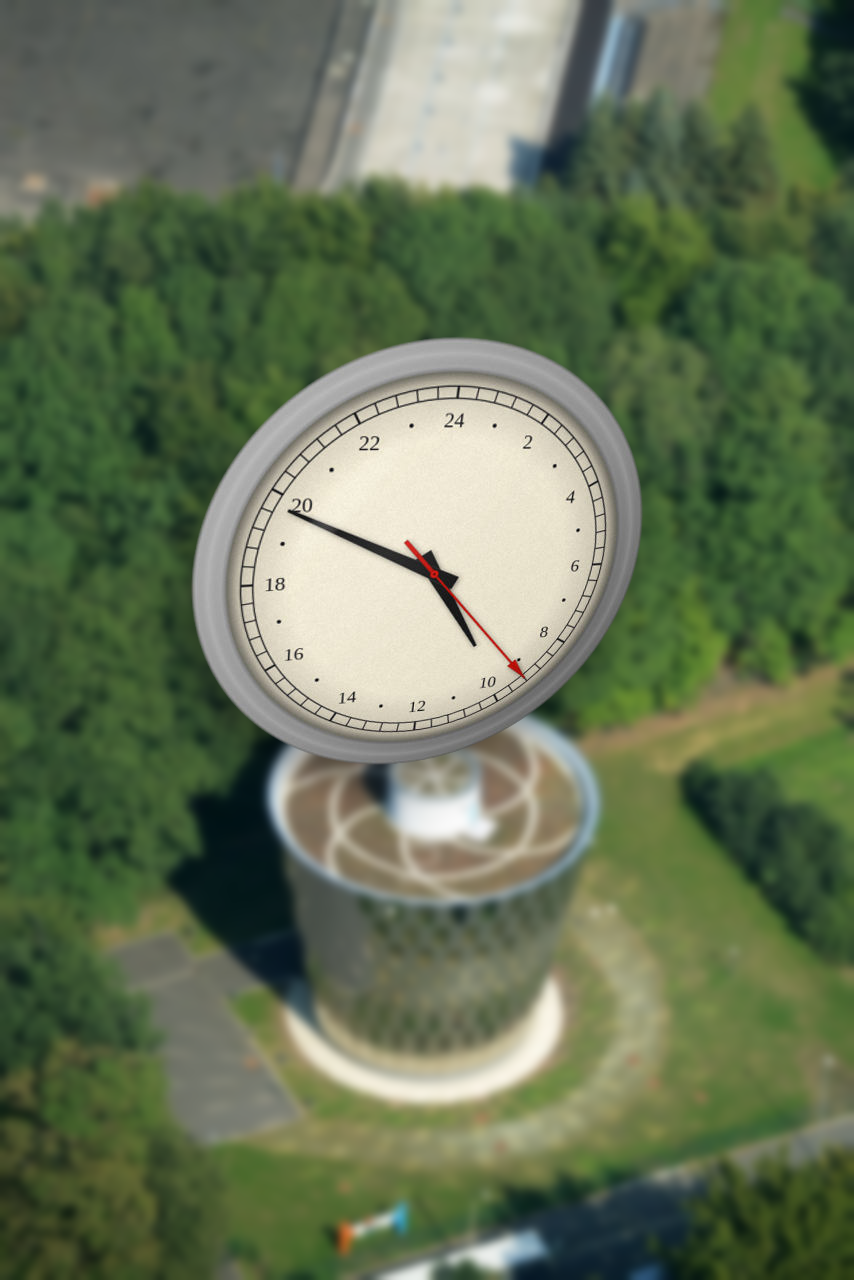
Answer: 9.49.23
